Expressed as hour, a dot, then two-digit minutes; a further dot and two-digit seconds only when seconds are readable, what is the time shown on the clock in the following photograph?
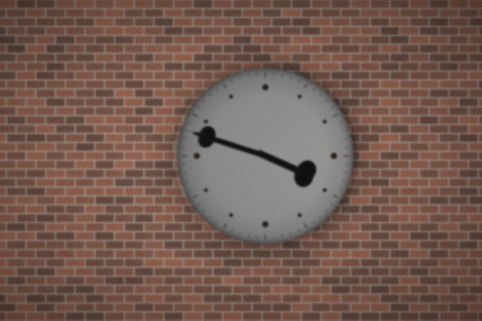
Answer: 3.48
